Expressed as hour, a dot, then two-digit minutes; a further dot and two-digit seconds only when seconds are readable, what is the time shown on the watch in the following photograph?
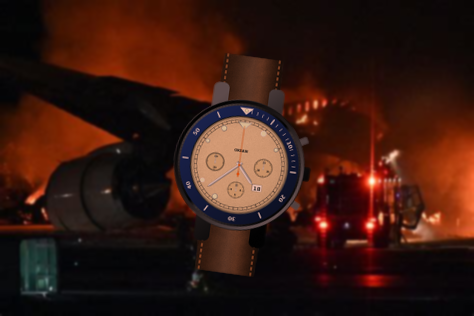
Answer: 4.38
